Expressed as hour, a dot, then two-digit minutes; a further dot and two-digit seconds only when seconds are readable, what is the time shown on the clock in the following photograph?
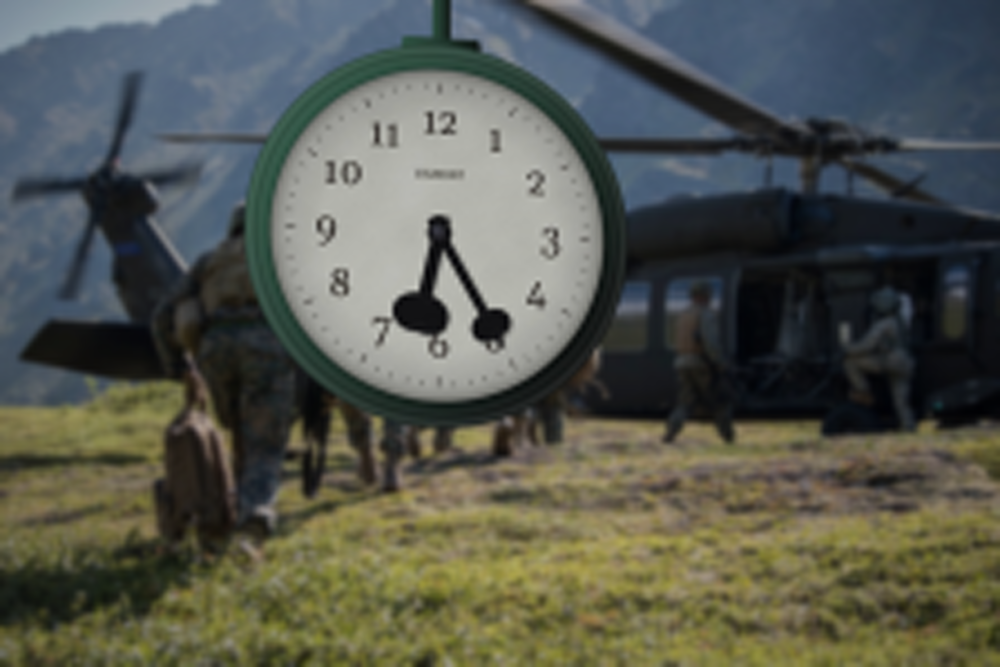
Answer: 6.25
